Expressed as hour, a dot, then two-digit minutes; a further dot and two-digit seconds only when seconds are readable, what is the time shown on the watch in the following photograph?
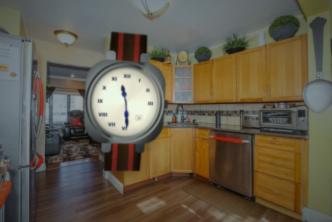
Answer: 11.29
